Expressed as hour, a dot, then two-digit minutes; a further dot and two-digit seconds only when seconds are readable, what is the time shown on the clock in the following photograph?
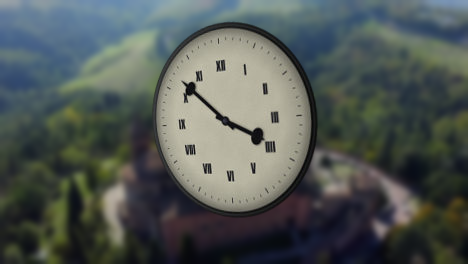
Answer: 3.52
